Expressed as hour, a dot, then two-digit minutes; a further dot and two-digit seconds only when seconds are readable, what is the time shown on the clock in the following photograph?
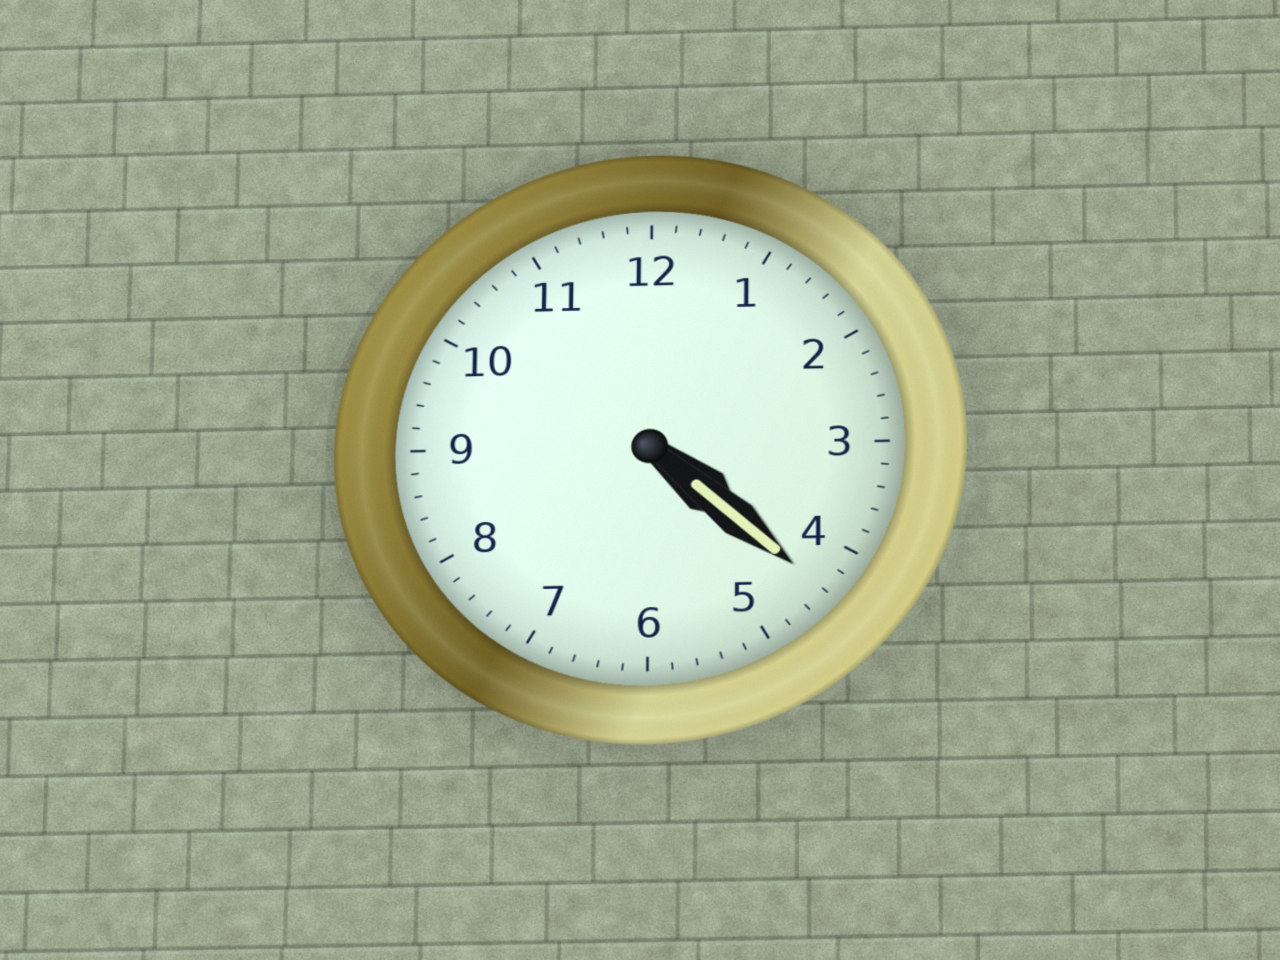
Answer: 4.22
